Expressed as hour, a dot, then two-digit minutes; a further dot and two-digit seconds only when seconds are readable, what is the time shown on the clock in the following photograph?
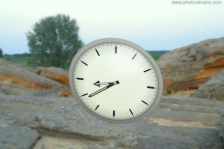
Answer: 8.39
